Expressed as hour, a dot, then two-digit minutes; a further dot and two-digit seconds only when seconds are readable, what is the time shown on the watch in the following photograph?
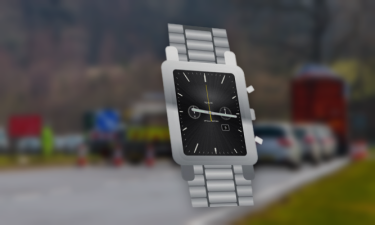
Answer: 9.16
